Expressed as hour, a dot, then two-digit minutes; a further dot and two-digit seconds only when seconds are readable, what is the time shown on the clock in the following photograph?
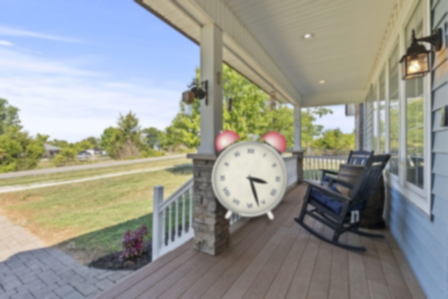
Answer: 3.27
